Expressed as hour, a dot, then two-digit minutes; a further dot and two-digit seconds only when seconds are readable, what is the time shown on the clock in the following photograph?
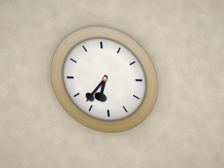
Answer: 6.37
